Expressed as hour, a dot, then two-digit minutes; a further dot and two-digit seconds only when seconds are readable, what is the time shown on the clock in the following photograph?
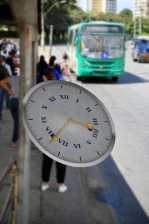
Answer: 3.38
